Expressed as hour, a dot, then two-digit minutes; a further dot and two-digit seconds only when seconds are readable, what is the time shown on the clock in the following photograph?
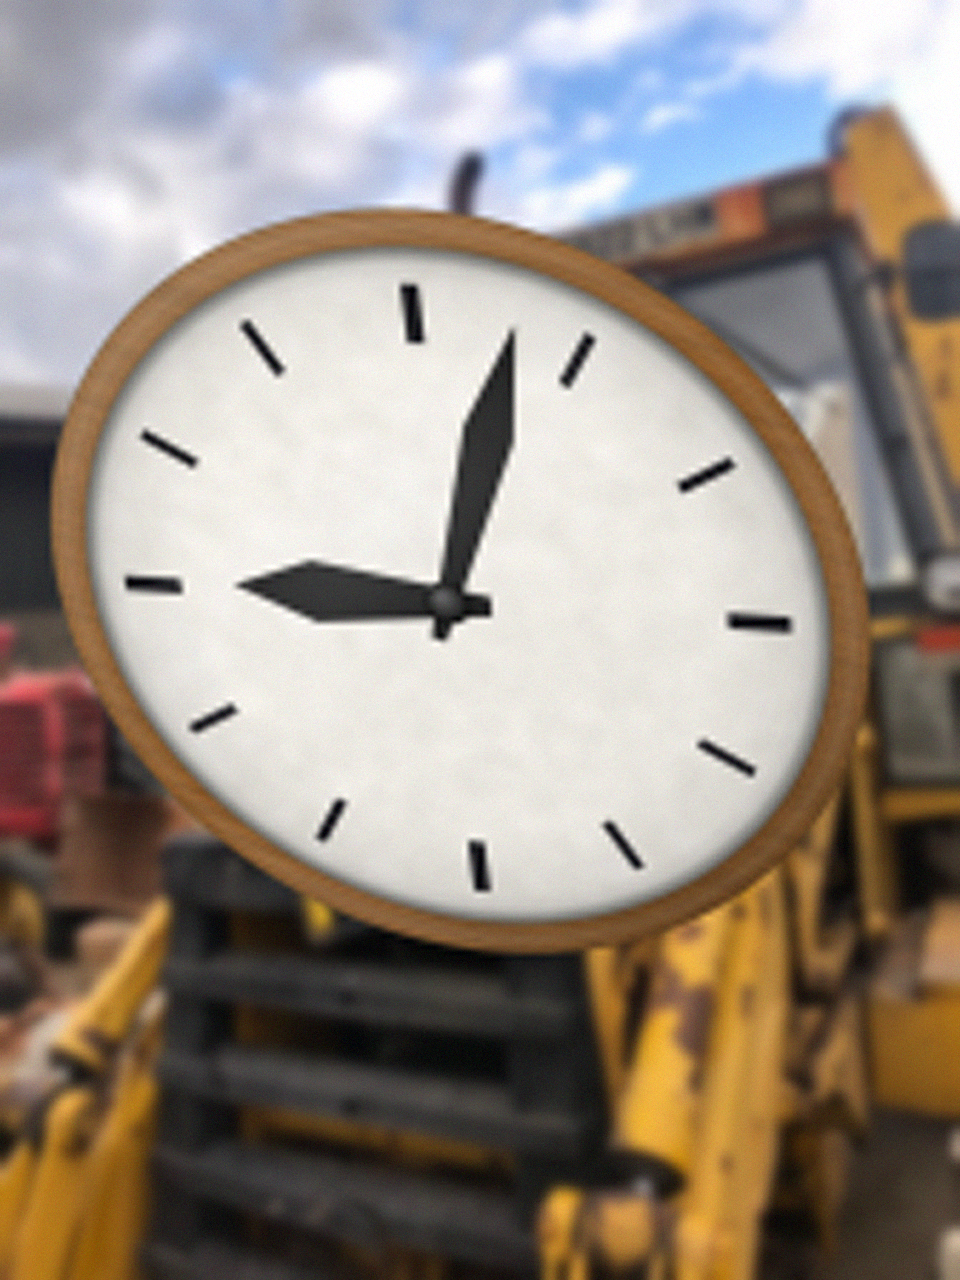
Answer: 9.03
